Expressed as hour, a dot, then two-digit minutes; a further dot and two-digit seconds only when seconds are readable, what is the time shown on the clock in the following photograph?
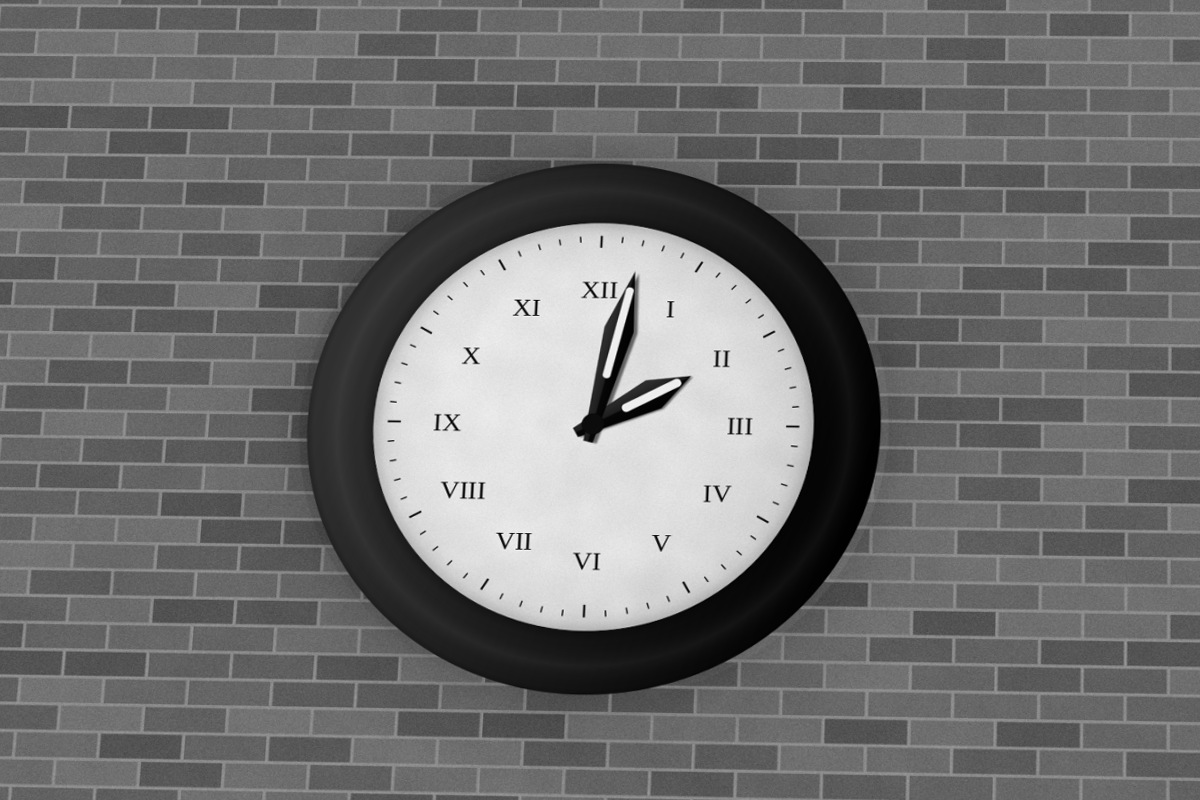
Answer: 2.02
